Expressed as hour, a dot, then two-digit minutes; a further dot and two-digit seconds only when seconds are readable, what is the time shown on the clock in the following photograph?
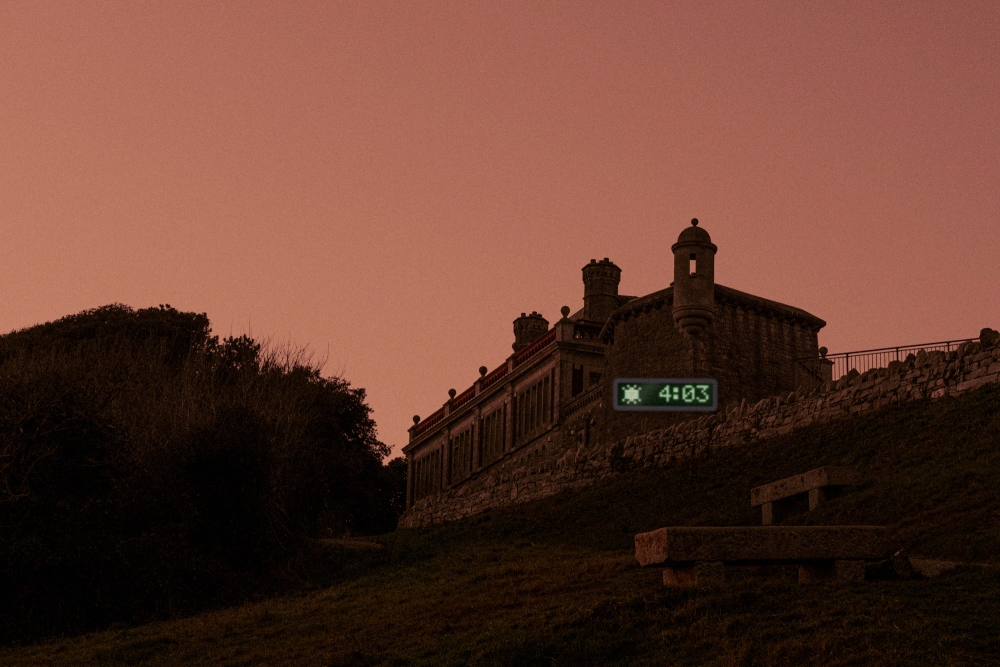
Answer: 4.03
